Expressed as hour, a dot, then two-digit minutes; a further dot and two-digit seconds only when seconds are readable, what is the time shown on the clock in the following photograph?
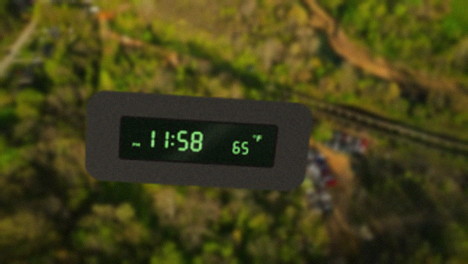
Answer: 11.58
